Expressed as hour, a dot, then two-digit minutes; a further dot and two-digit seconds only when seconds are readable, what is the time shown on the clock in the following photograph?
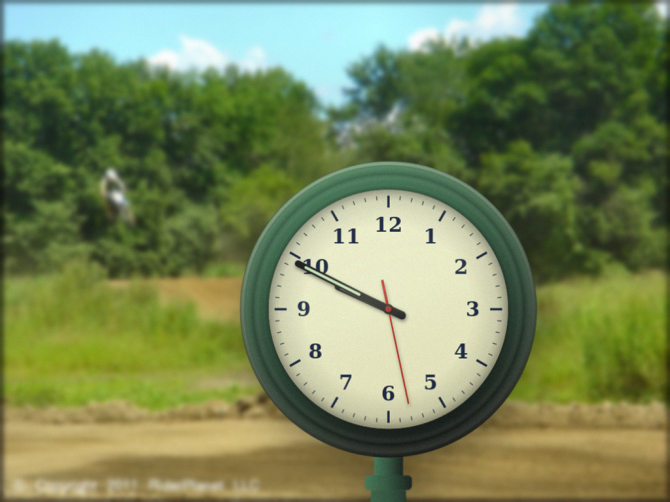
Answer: 9.49.28
